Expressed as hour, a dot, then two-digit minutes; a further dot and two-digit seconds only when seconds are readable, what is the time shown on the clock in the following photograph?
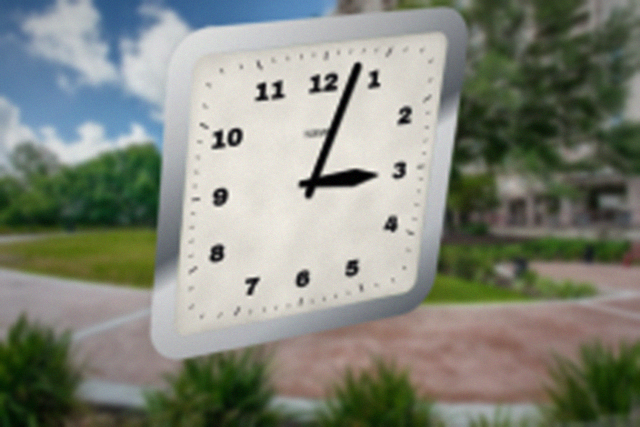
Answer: 3.03
